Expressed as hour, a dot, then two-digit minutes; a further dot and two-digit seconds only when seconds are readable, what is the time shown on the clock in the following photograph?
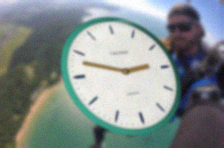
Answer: 2.48
